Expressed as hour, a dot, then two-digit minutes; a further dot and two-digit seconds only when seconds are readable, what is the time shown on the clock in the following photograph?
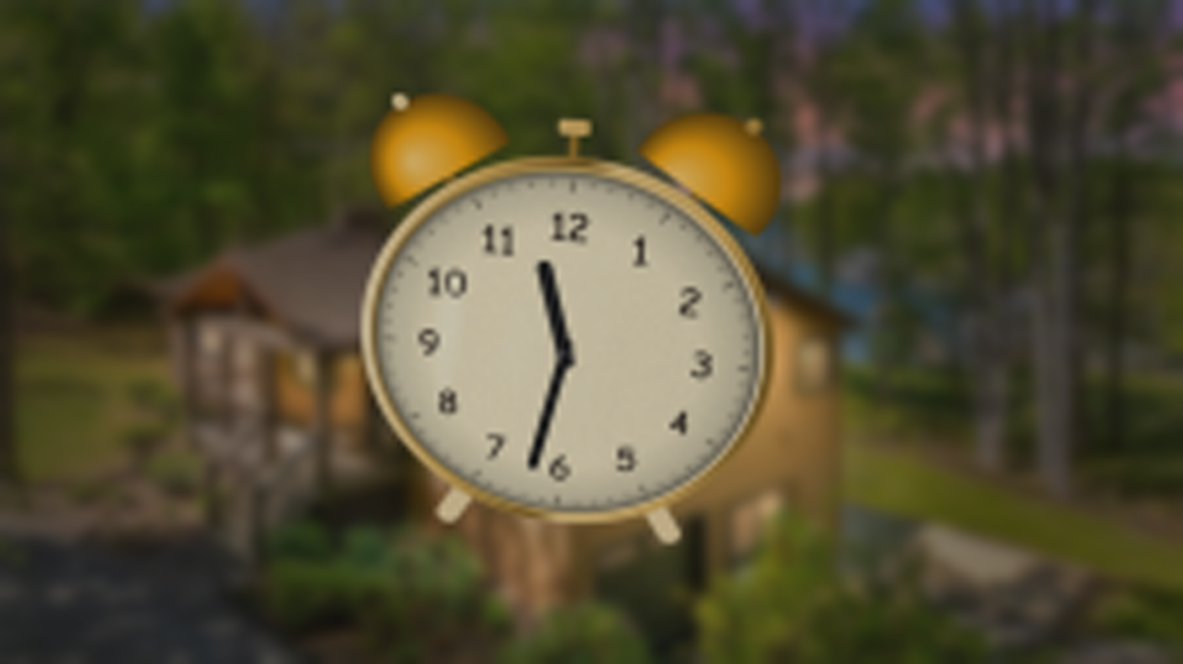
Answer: 11.32
